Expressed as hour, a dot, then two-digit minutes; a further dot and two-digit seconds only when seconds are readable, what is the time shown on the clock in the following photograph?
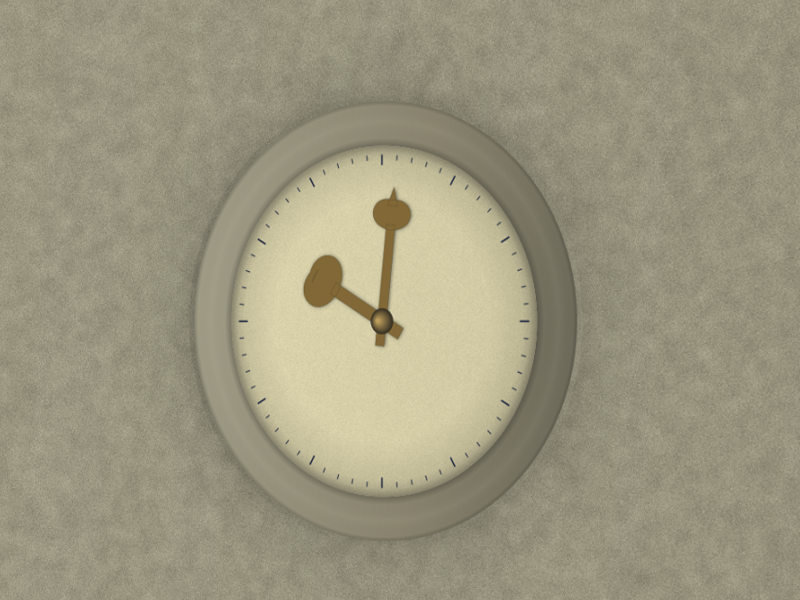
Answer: 10.01
